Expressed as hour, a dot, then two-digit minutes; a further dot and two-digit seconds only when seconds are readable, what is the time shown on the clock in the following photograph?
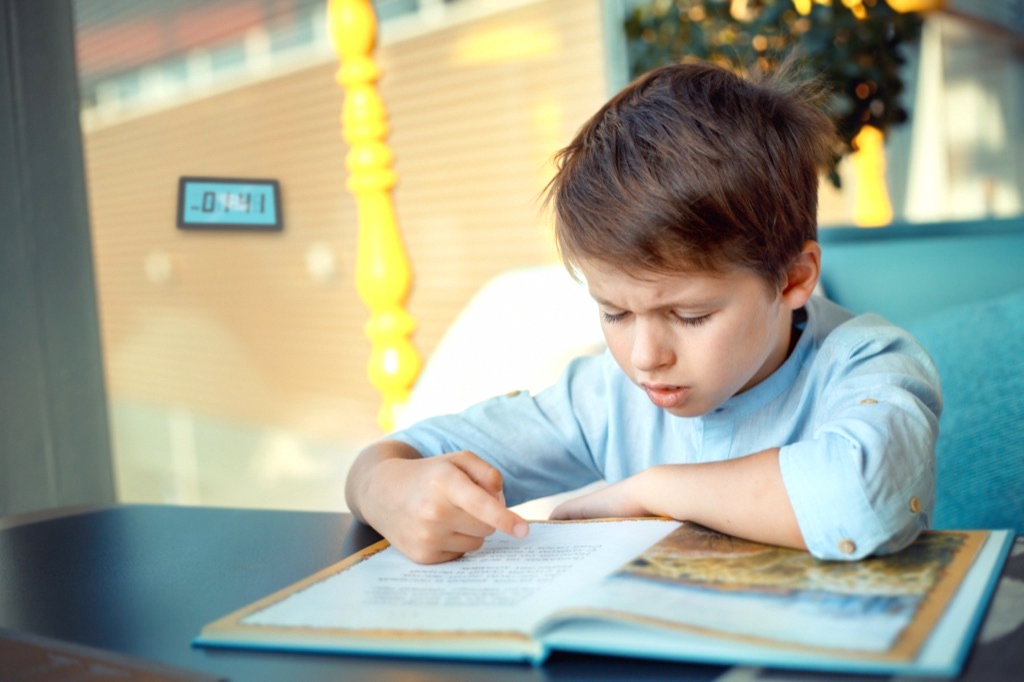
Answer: 1.41
